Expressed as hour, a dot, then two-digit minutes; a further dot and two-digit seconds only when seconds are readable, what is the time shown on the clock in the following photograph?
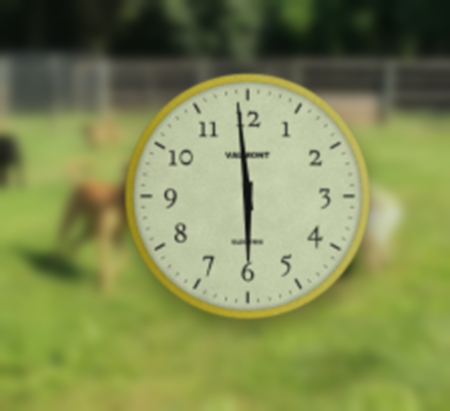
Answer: 5.59
